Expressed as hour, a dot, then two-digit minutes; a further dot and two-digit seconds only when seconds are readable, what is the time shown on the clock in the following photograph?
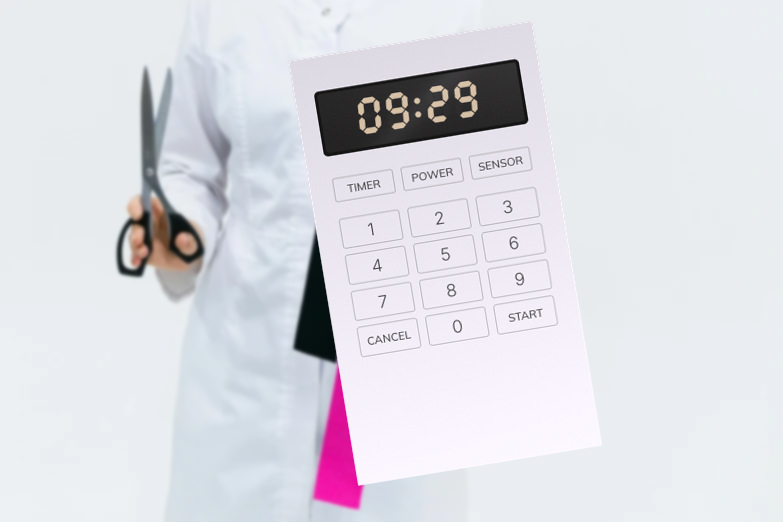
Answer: 9.29
